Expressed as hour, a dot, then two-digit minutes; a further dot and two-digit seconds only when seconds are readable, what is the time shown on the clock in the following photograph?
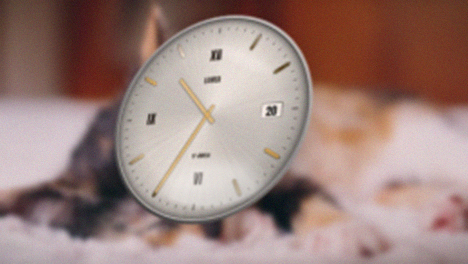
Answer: 10.35
